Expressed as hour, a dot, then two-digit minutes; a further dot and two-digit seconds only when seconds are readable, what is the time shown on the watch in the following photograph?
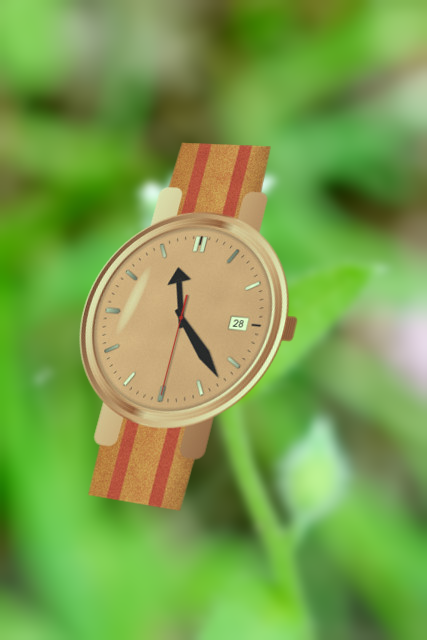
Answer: 11.22.30
